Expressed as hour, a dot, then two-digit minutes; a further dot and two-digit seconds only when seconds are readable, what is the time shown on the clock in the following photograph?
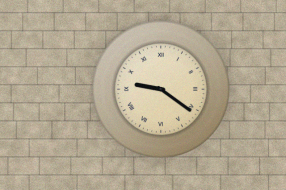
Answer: 9.21
